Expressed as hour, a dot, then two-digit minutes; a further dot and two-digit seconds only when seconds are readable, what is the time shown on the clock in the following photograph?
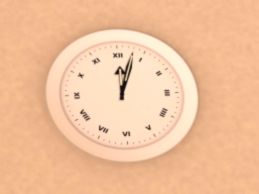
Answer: 12.03
